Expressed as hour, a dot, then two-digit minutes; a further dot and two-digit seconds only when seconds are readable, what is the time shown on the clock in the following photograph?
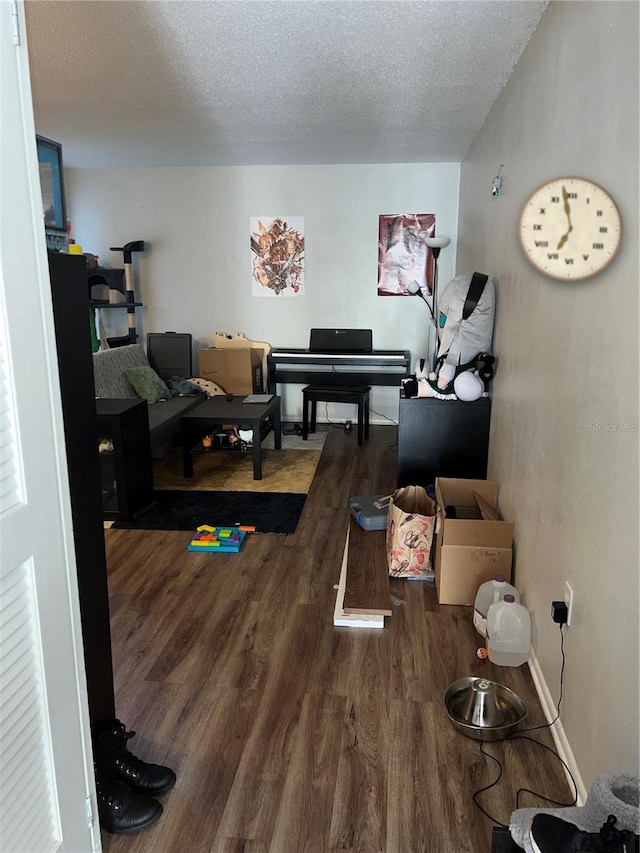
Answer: 6.58
